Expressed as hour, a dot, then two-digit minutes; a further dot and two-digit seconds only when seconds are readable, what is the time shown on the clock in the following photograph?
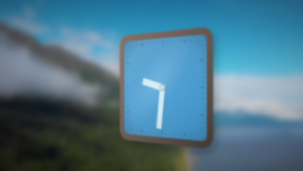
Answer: 9.31
